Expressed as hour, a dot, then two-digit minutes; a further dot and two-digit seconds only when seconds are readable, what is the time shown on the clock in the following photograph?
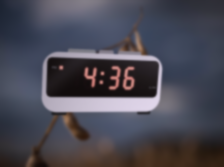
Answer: 4.36
